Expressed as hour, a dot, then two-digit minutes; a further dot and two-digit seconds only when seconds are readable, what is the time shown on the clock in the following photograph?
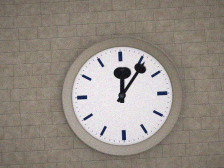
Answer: 12.06
